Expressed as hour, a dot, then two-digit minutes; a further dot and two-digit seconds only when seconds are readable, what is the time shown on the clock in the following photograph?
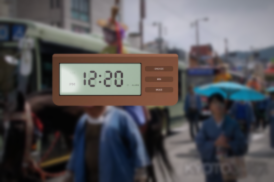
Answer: 12.20
